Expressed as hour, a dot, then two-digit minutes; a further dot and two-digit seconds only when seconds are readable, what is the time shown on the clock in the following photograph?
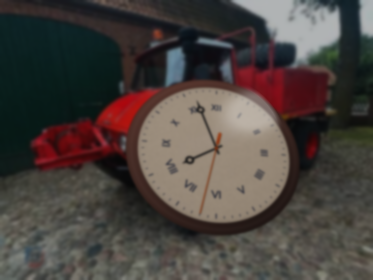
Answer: 7.56.32
